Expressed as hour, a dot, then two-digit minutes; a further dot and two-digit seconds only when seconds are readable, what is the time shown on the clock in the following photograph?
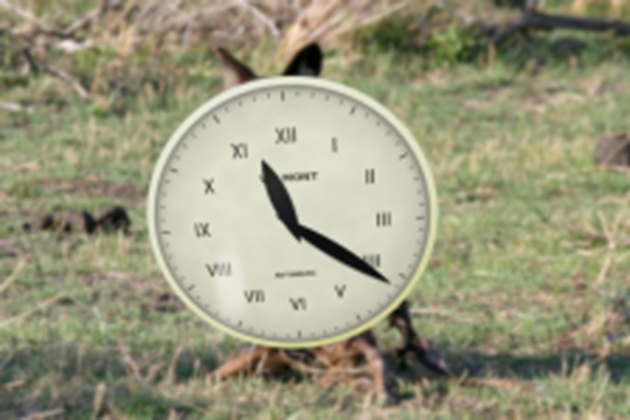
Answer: 11.21
